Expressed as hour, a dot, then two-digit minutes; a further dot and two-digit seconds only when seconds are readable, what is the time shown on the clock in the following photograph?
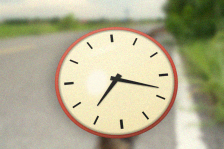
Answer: 7.18
